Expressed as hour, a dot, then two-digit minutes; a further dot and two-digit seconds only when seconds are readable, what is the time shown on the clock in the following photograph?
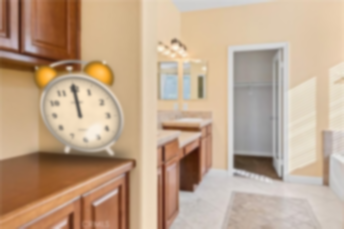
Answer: 12.00
